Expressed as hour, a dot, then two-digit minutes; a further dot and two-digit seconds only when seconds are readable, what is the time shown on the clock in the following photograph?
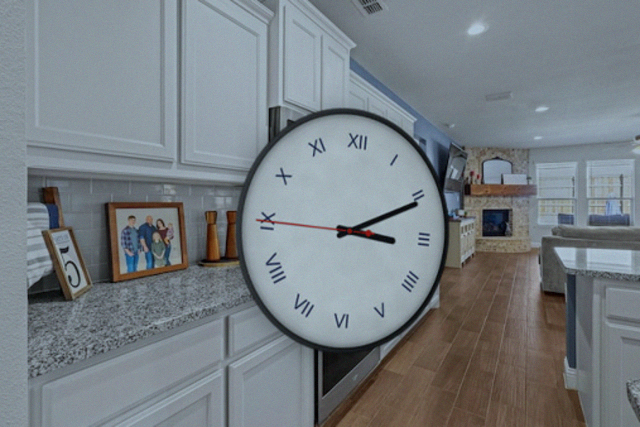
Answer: 3.10.45
